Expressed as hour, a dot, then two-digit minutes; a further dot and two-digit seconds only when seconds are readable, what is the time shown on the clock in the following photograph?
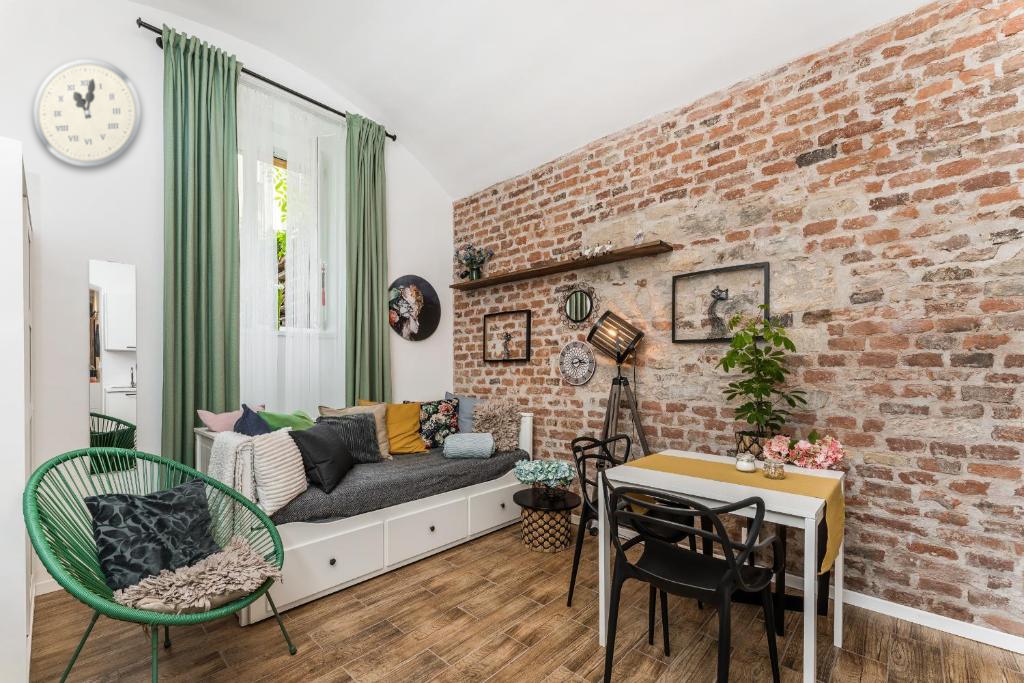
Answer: 11.02
